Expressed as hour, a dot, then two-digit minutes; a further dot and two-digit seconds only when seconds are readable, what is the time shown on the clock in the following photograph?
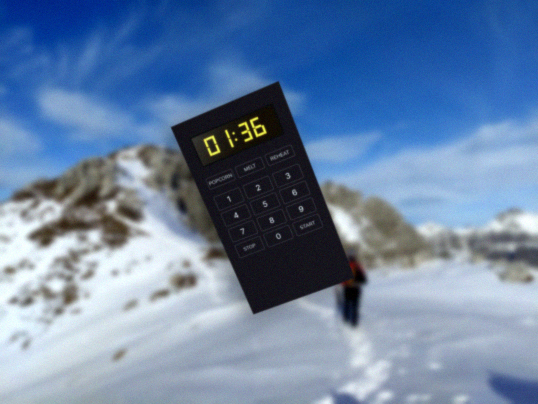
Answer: 1.36
